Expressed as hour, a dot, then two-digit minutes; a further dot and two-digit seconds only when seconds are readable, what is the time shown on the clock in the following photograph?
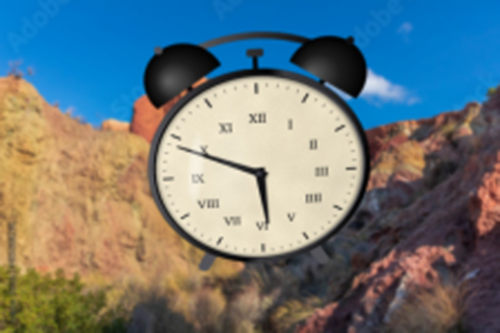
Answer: 5.49
